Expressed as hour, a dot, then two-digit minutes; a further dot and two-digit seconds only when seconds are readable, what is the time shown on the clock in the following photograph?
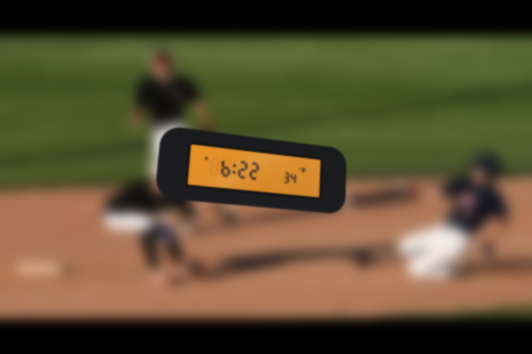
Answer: 6.22
